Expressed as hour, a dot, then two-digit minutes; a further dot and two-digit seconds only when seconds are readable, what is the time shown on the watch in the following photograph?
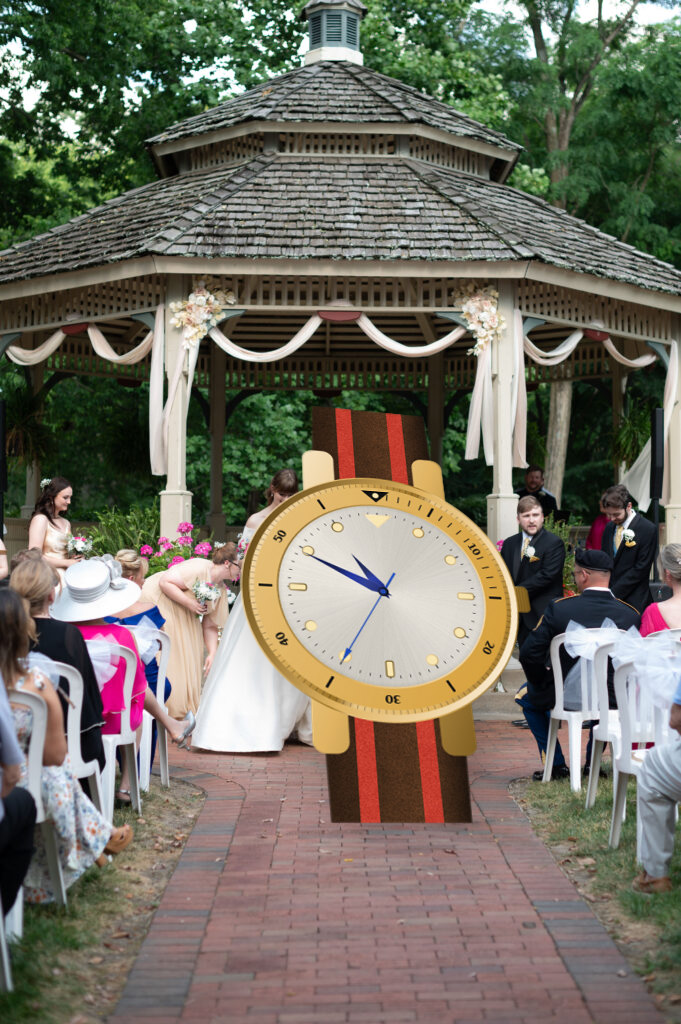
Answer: 10.49.35
